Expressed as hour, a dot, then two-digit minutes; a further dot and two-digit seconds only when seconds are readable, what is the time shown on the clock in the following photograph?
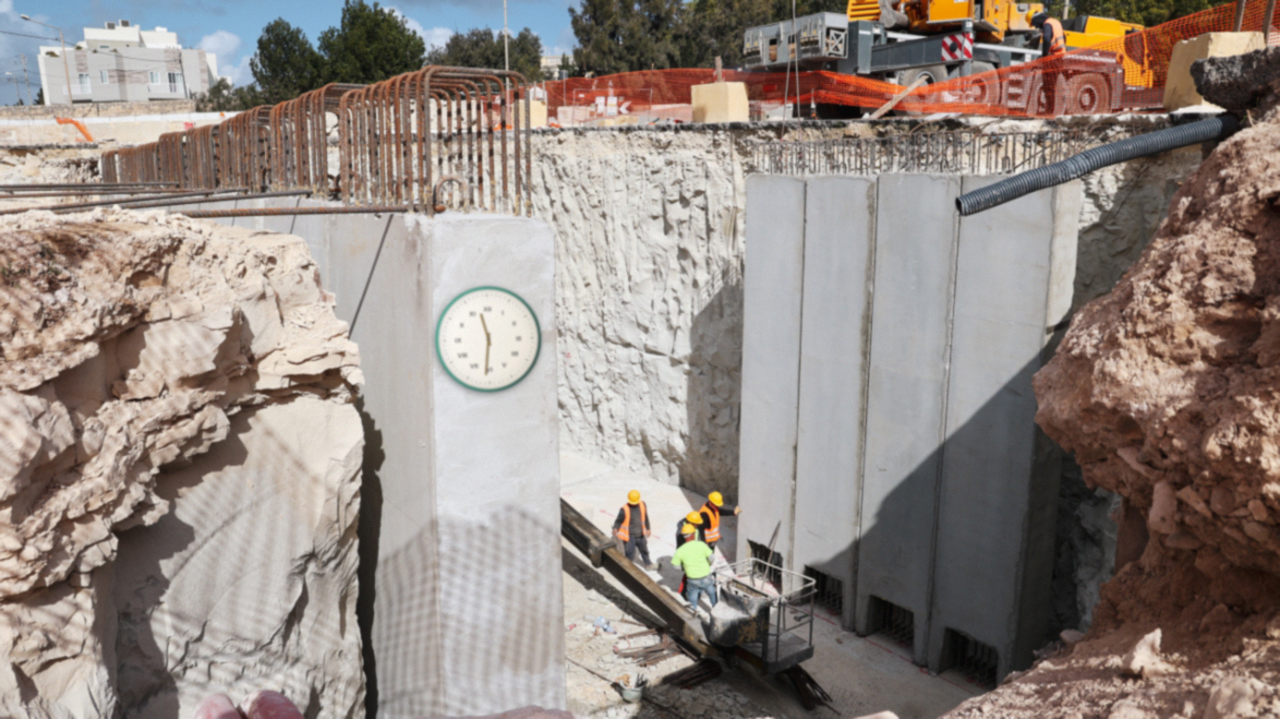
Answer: 11.31
